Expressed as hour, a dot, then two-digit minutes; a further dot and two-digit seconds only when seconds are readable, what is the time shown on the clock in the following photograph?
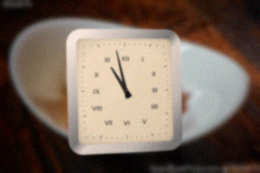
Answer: 10.58
